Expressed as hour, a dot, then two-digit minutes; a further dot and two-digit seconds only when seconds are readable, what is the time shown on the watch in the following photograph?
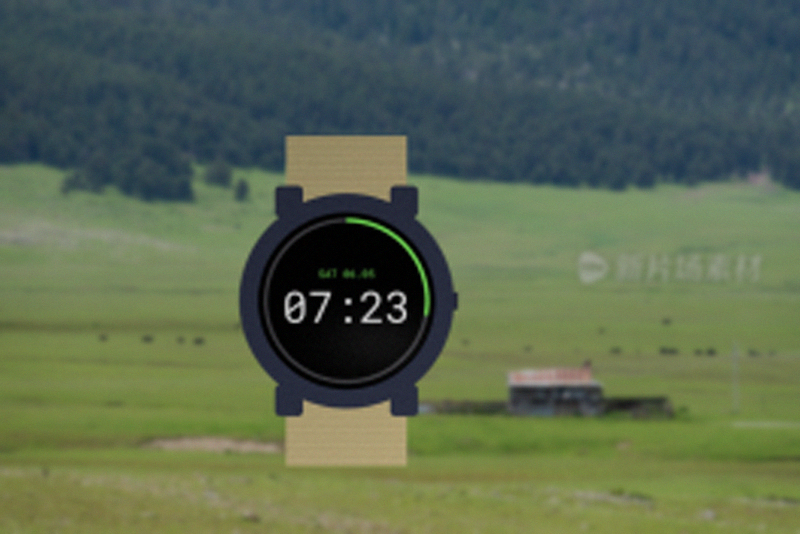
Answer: 7.23
